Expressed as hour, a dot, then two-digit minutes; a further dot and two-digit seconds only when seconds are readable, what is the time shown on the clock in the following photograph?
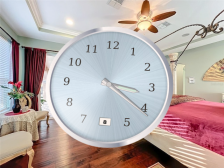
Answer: 3.21
